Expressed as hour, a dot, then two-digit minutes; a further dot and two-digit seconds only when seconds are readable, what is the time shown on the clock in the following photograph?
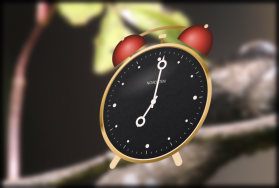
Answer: 7.01
